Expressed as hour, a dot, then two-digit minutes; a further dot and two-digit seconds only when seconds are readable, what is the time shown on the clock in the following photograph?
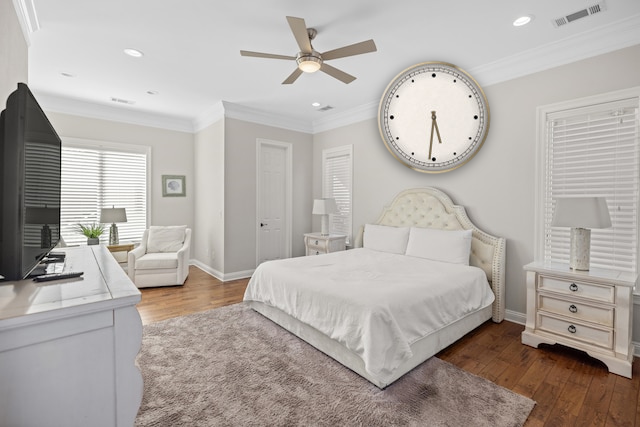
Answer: 5.31
